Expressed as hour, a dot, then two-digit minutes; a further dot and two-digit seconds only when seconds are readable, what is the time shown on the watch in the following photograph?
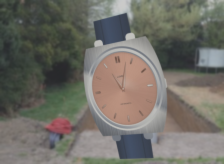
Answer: 11.03
